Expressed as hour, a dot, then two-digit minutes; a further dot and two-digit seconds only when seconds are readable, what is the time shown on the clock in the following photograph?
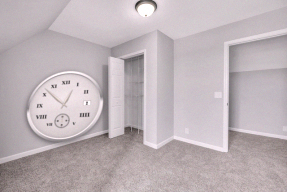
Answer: 12.52
